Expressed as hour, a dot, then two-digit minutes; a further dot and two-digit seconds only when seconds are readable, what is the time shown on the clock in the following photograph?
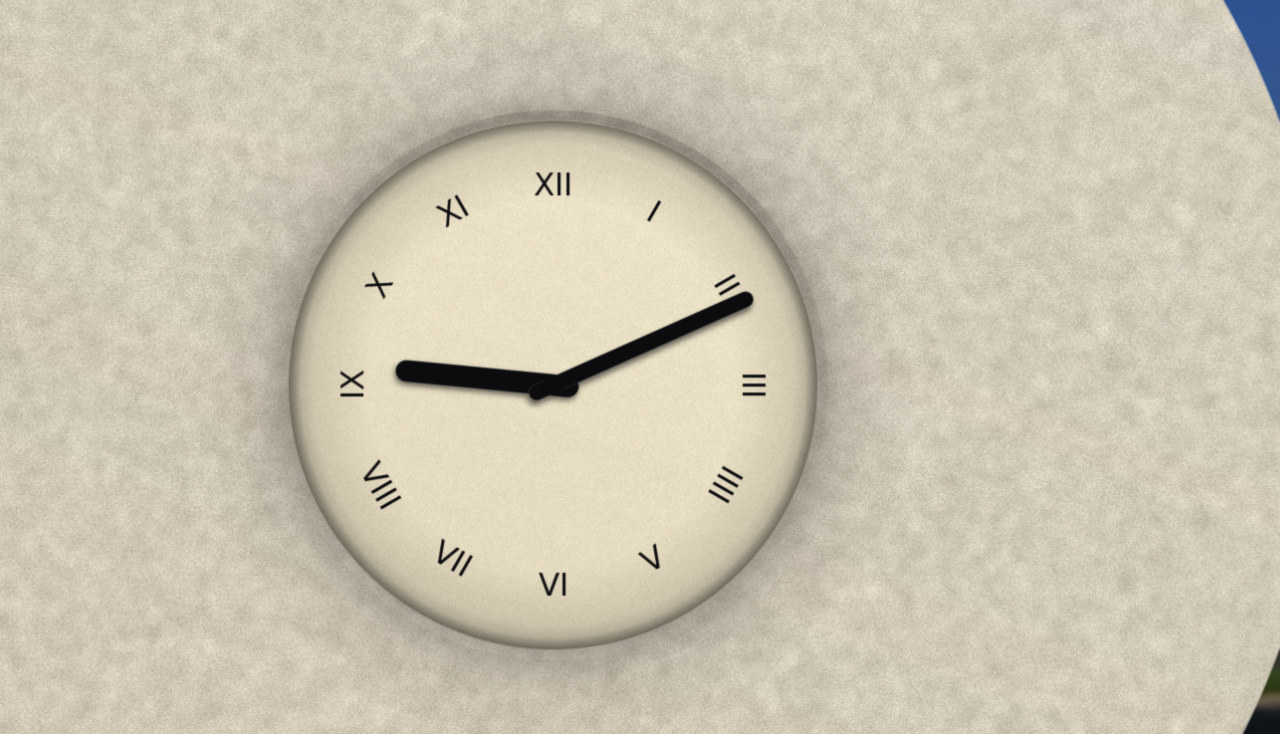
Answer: 9.11
